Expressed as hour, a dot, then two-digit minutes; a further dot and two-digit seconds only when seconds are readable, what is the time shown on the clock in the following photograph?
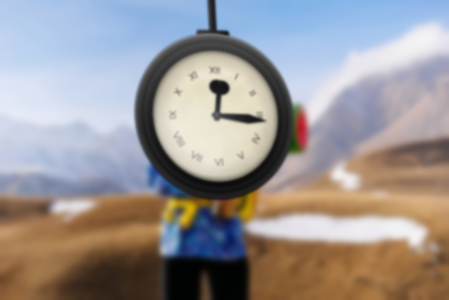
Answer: 12.16
